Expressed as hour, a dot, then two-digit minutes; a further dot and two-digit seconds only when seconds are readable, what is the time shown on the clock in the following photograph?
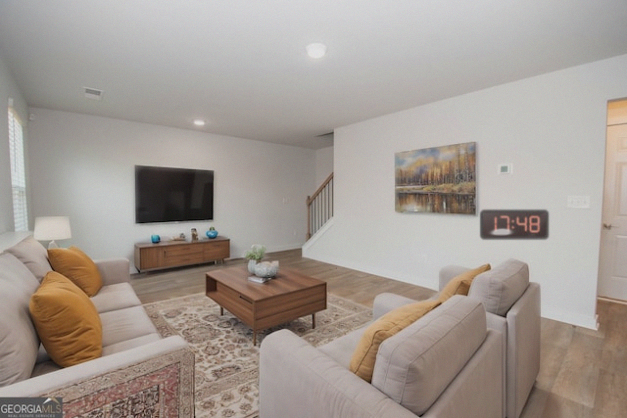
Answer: 17.48
